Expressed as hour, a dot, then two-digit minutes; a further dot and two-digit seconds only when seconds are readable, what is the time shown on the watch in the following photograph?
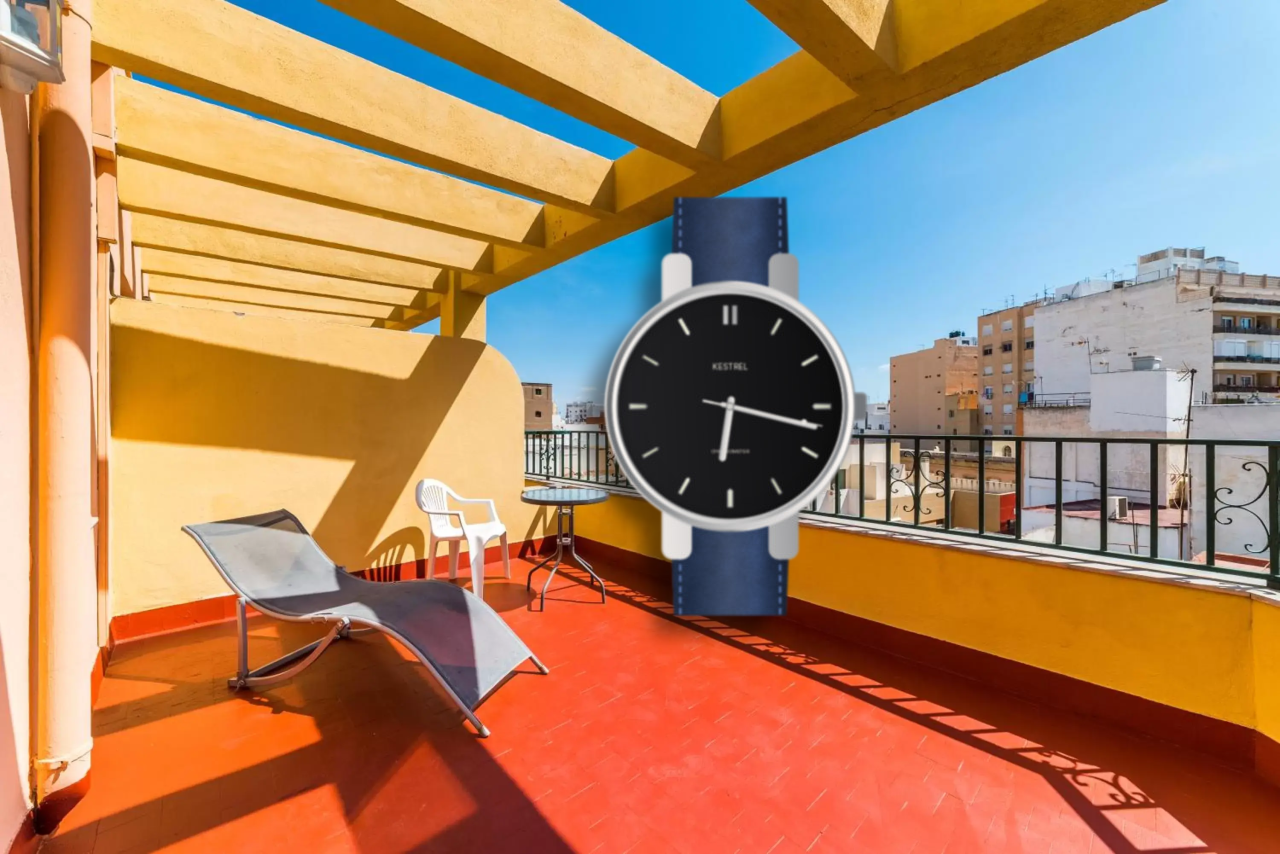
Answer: 6.17.17
